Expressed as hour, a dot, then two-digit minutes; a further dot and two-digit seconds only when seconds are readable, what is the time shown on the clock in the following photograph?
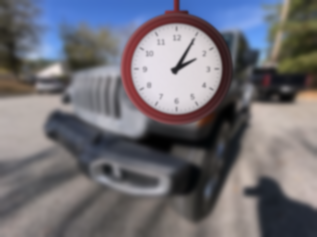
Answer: 2.05
